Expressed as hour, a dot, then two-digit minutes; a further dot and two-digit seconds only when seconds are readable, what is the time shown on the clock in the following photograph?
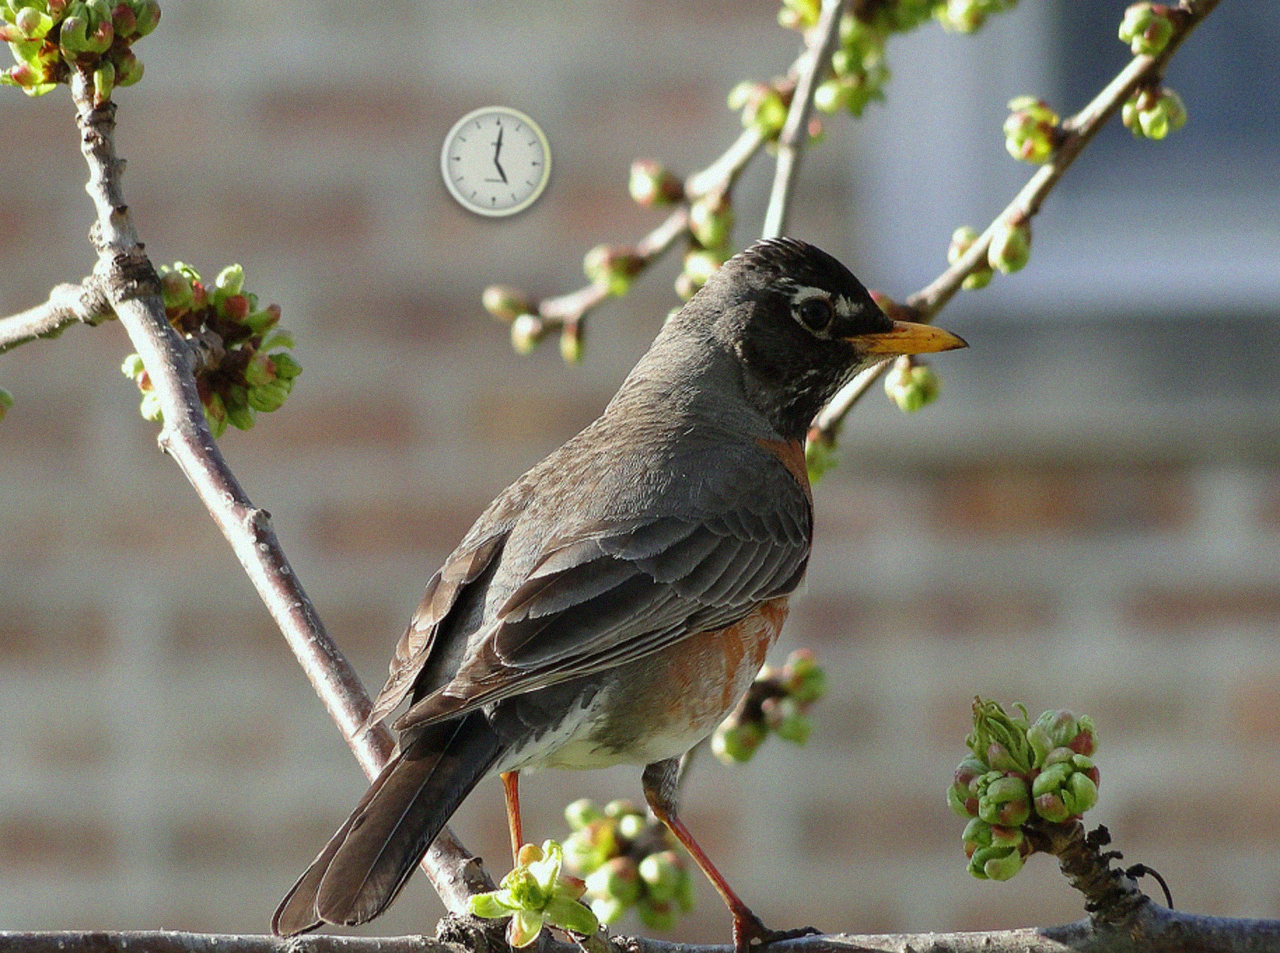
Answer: 5.01
